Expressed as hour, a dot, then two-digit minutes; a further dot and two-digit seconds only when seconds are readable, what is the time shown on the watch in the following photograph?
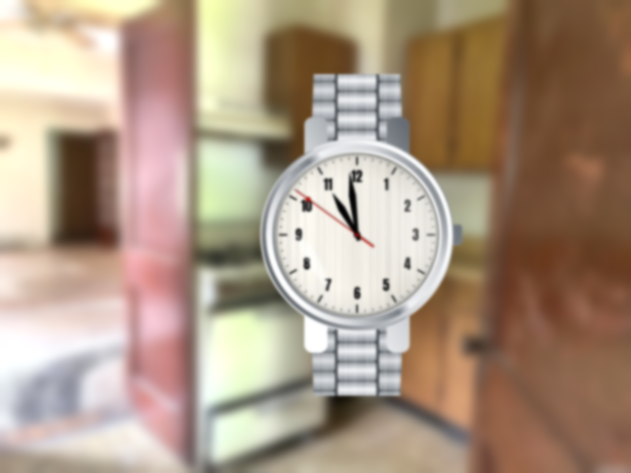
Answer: 10.58.51
